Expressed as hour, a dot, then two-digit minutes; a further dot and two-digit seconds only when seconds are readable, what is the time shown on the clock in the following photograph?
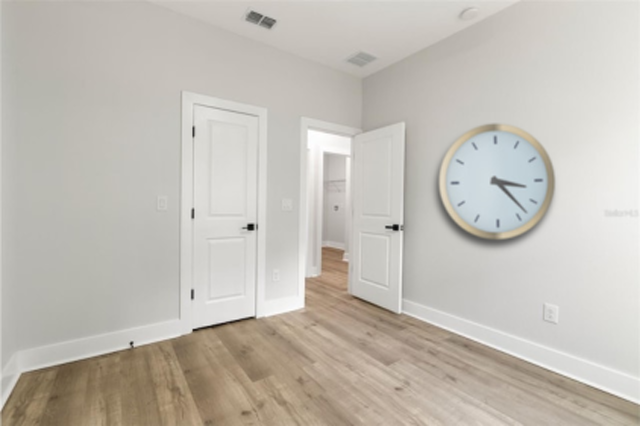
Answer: 3.23
